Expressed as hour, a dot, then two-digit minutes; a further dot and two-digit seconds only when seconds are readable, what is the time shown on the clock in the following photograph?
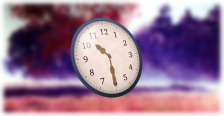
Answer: 10.30
